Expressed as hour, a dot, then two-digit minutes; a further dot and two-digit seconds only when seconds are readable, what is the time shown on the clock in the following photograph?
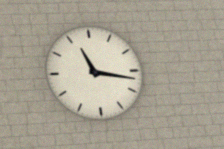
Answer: 11.17
